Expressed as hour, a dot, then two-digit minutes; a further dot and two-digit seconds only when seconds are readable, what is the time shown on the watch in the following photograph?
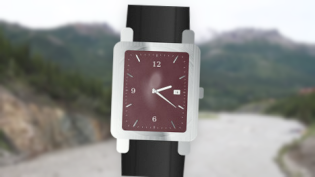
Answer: 2.21
